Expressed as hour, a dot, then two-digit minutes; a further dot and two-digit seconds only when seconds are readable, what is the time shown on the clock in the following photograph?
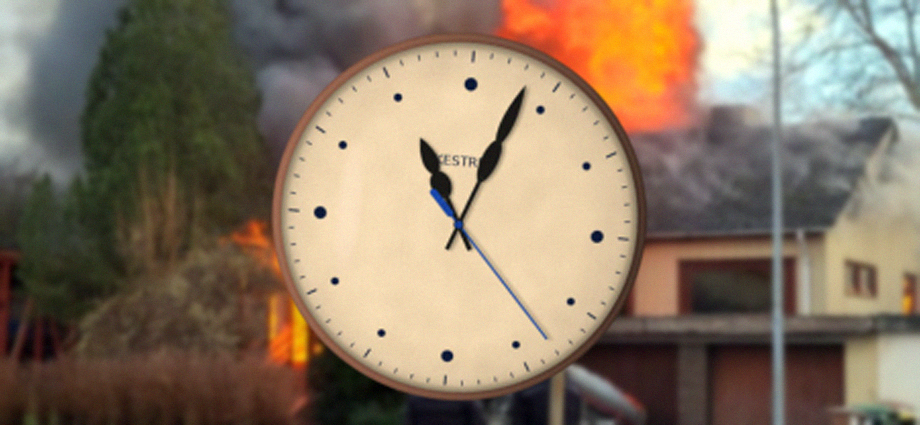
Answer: 11.03.23
